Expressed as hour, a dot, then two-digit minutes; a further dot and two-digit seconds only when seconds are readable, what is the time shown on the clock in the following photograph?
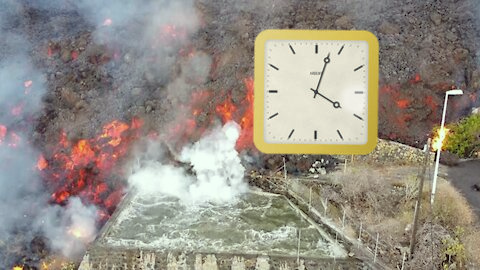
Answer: 4.03
